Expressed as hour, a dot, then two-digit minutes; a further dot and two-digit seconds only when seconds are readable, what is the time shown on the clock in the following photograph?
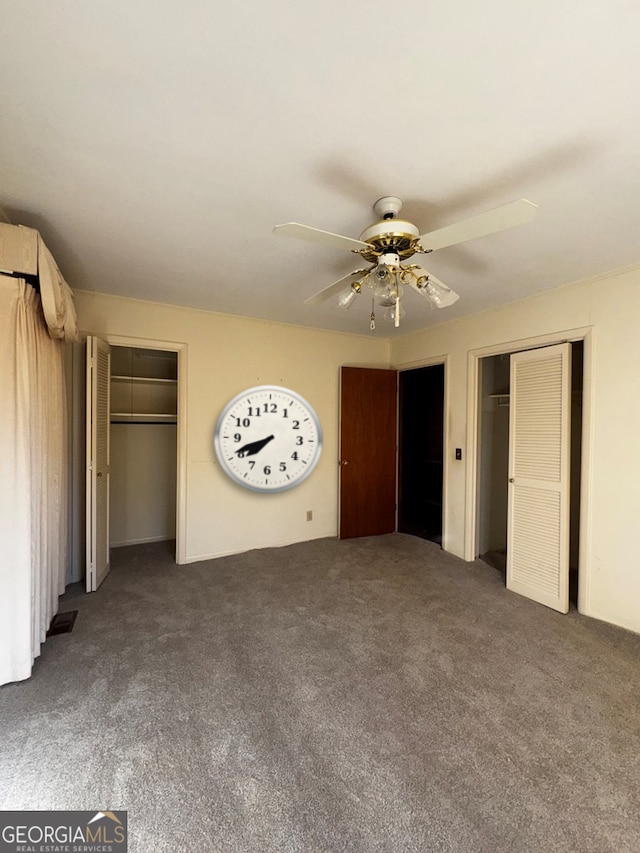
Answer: 7.41
